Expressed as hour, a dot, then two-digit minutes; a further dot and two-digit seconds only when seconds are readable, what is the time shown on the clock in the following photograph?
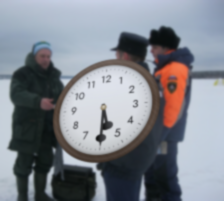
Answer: 5.30
